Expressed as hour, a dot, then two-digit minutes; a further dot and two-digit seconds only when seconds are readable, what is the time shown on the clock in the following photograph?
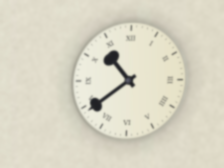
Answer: 10.39
